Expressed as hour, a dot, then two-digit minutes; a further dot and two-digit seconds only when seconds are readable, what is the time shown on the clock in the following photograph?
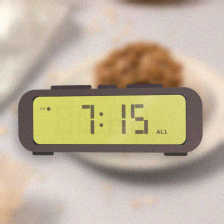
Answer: 7.15
